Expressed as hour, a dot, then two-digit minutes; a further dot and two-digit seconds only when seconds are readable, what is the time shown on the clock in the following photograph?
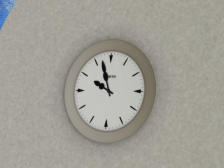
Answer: 9.57
